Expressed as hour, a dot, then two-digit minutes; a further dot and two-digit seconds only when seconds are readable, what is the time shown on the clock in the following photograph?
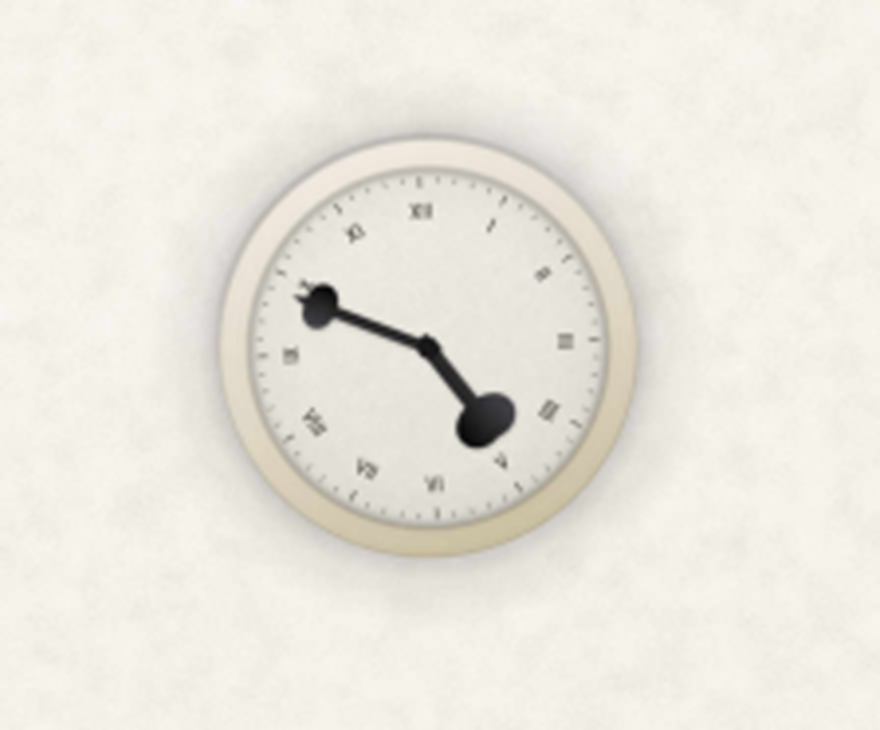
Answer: 4.49
